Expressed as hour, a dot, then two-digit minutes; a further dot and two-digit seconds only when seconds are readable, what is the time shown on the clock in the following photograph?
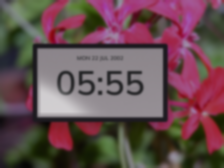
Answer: 5.55
